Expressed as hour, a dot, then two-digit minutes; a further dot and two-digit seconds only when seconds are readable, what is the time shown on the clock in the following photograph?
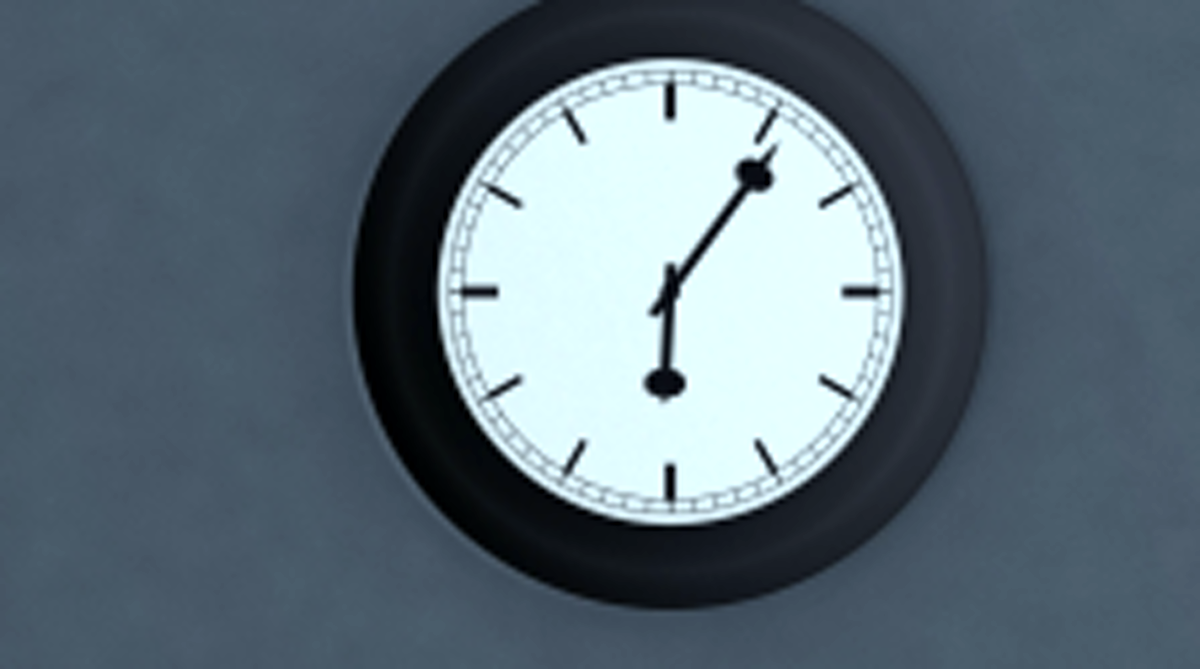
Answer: 6.06
